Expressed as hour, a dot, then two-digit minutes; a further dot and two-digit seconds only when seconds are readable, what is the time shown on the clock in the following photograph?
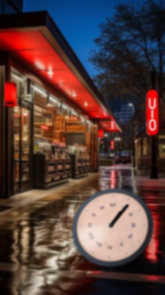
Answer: 1.06
